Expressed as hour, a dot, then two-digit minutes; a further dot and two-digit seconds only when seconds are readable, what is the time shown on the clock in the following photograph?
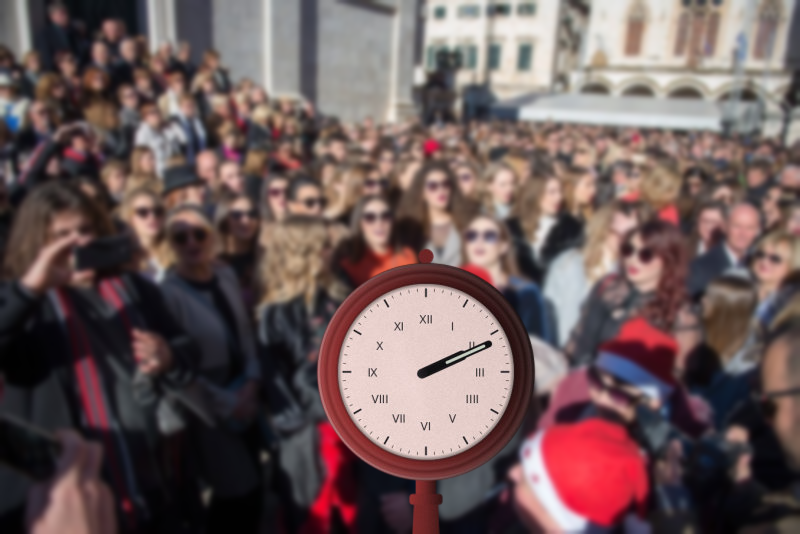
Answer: 2.11
